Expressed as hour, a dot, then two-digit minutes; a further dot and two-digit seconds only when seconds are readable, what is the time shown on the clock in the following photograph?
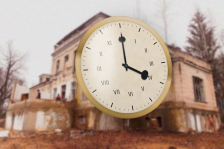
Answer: 4.00
